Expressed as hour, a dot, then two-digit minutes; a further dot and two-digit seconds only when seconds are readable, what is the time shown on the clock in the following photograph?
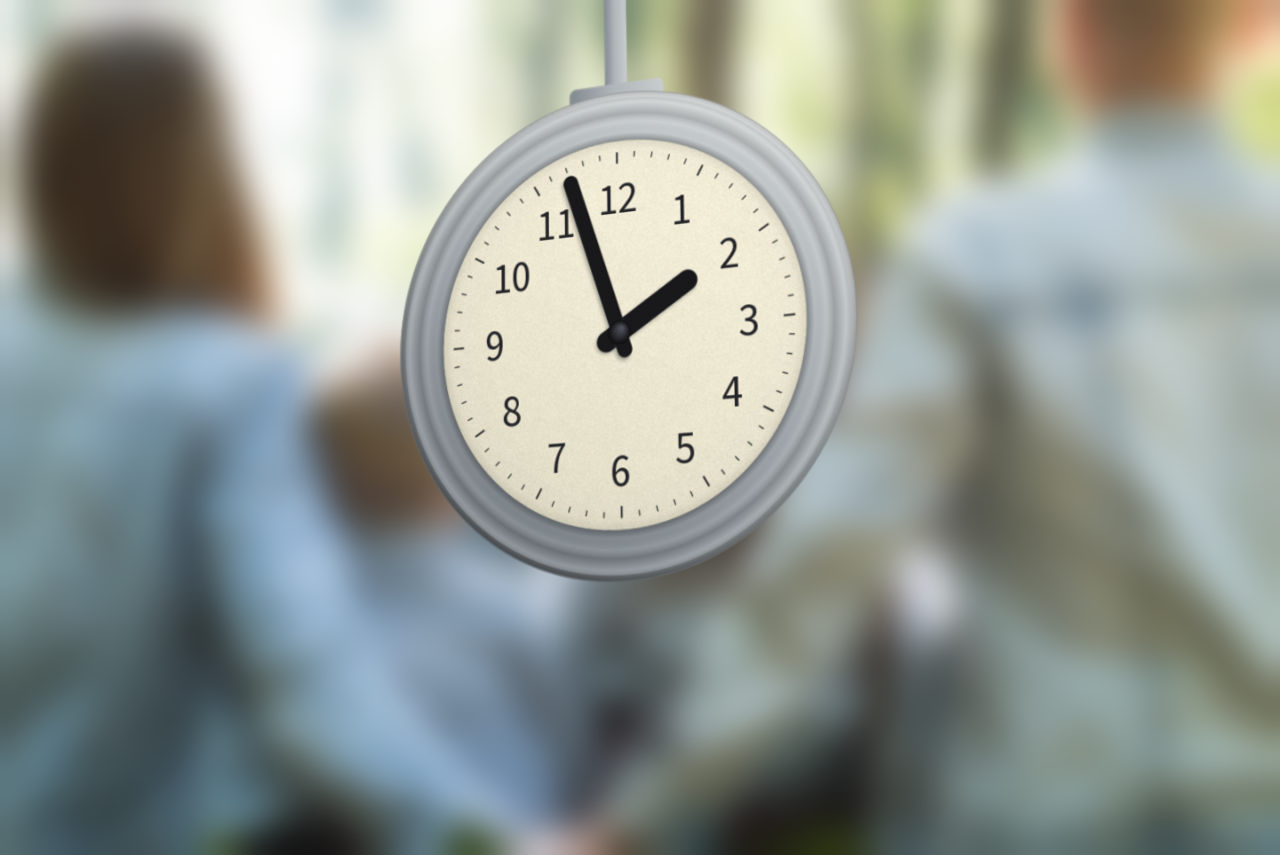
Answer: 1.57
